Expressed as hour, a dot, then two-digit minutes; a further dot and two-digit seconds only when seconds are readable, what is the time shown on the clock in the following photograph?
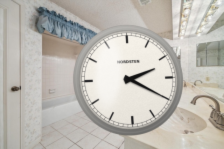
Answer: 2.20
